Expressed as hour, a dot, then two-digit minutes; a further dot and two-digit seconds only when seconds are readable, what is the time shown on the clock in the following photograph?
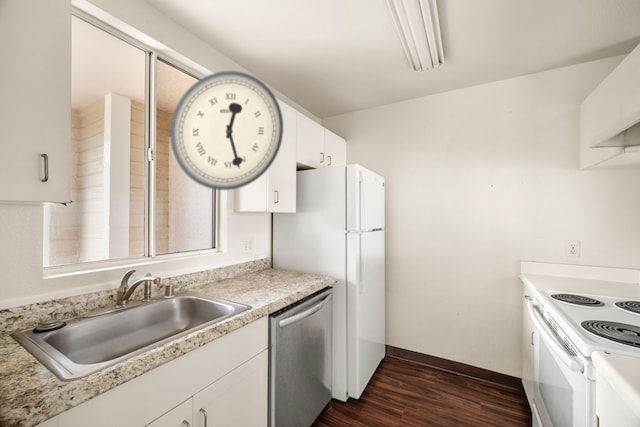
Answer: 12.27
